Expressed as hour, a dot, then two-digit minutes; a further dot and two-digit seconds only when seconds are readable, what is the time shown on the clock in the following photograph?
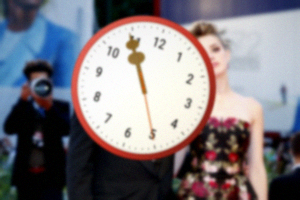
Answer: 10.54.25
